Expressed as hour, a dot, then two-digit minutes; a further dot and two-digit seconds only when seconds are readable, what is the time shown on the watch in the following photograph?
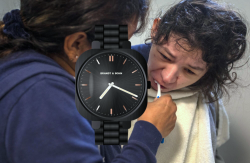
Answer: 7.19
